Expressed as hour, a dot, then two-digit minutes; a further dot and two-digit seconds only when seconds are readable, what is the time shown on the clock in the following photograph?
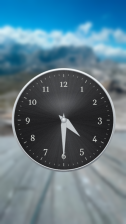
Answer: 4.30
